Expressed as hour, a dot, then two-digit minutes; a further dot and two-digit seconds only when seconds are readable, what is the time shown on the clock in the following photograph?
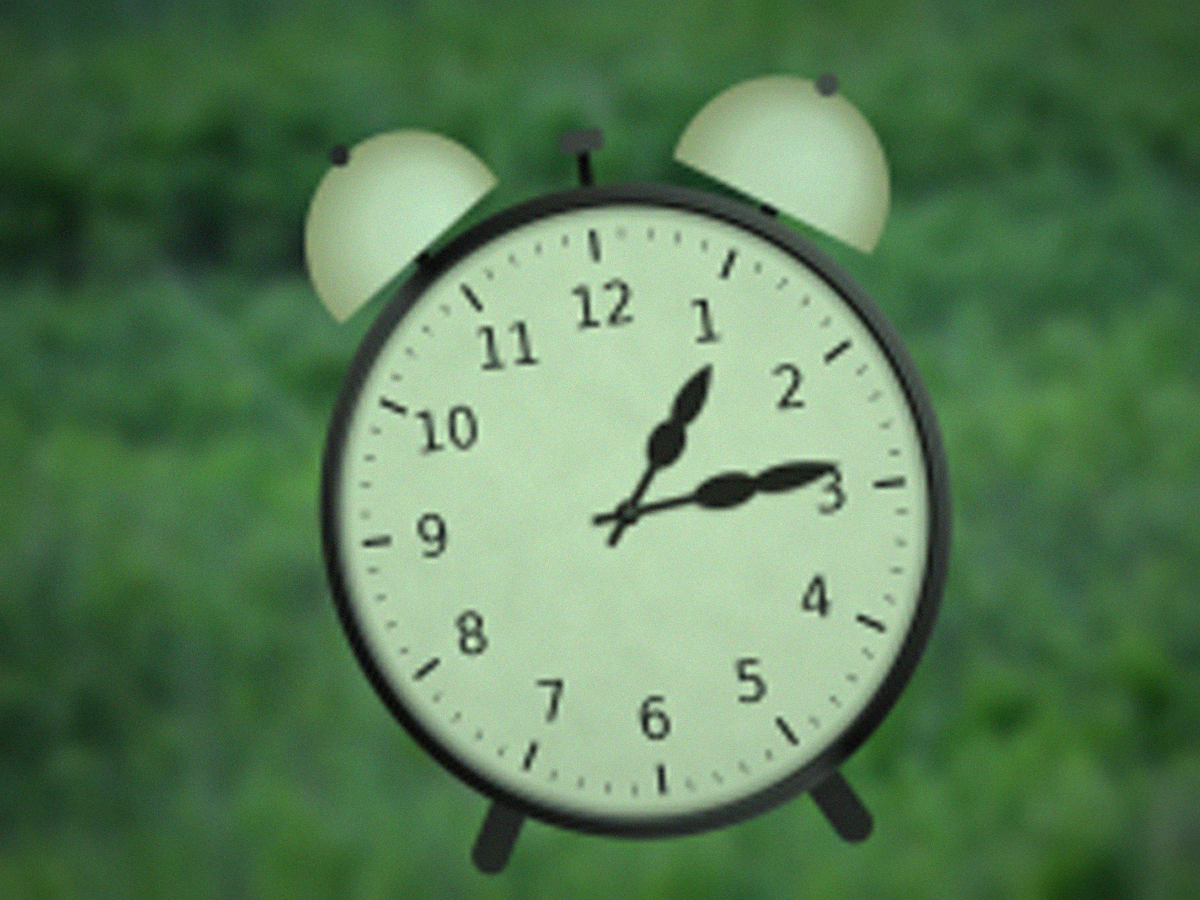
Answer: 1.14
